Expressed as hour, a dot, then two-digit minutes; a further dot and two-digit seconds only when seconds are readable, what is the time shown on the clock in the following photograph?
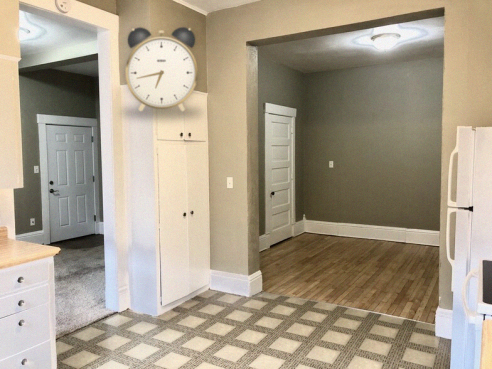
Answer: 6.43
